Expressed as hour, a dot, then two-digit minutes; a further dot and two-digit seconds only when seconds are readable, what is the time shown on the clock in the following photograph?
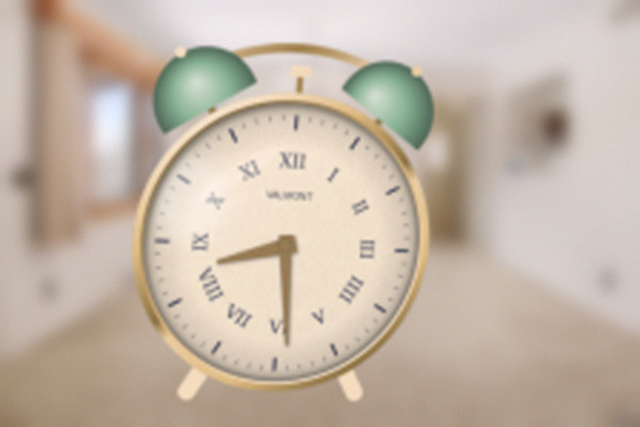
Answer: 8.29
